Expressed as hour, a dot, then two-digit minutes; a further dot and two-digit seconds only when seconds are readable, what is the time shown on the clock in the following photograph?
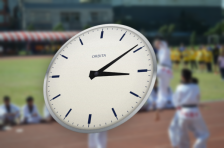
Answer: 3.09
